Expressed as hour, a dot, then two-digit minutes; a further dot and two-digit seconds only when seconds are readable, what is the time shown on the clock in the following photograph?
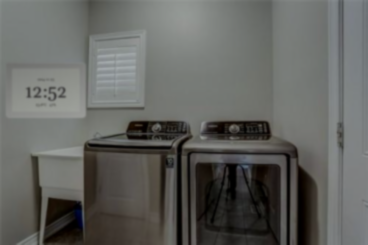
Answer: 12.52
